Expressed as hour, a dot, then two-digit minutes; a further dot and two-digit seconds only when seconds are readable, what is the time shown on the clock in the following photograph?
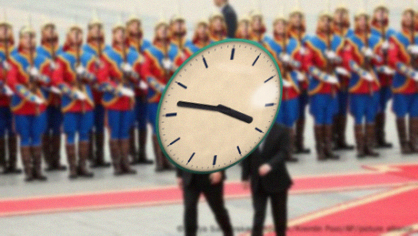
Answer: 3.47
